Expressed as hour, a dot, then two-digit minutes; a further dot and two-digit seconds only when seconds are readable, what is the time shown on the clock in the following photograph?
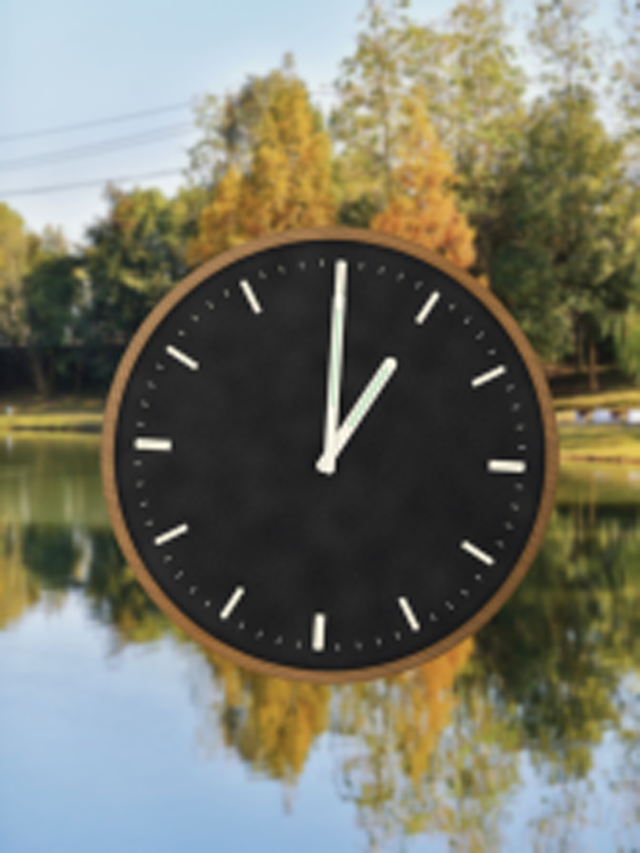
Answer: 1.00
